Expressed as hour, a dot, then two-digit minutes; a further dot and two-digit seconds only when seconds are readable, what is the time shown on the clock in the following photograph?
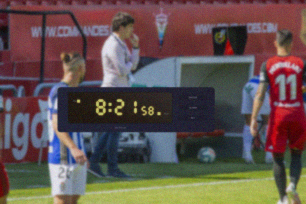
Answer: 8.21.58
